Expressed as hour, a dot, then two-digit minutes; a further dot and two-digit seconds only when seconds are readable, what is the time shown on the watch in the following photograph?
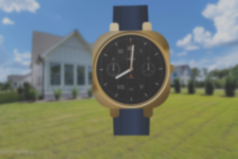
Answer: 8.01
